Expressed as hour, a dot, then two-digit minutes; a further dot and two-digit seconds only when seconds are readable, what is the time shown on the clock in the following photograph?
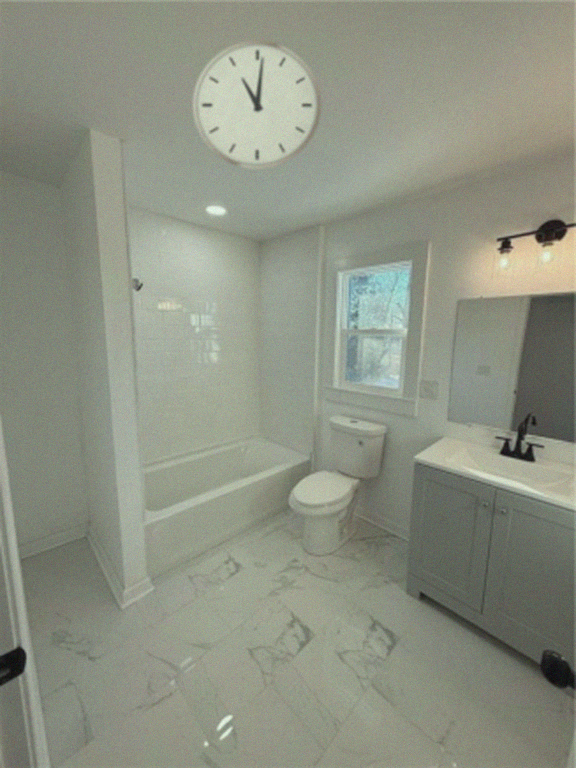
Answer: 11.01
